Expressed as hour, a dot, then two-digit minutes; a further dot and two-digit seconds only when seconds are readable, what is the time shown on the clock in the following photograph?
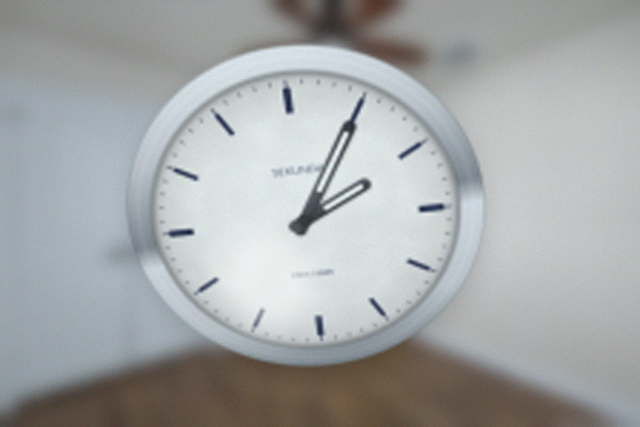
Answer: 2.05
